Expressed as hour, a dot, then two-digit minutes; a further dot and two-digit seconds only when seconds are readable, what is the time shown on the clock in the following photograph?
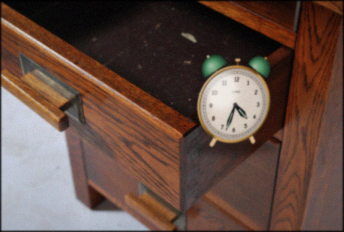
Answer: 4.33
